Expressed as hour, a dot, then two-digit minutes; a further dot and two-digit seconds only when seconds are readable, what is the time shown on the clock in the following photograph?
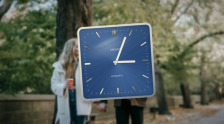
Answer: 3.04
